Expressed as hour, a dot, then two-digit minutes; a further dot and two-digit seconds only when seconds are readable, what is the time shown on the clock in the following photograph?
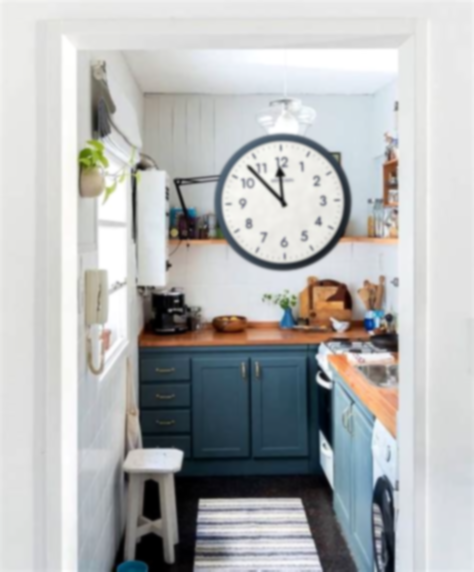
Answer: 11.53
